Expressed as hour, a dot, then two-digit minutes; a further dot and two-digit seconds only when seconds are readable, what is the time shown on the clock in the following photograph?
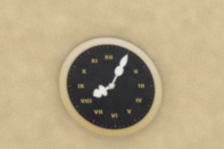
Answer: 8.05
